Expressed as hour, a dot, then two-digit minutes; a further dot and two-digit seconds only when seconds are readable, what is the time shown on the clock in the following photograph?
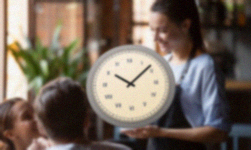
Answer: 10.08
